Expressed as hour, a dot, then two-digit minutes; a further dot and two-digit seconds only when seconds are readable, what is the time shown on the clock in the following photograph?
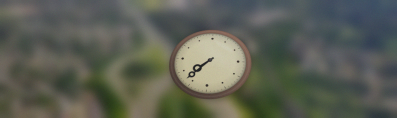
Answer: 7.37
